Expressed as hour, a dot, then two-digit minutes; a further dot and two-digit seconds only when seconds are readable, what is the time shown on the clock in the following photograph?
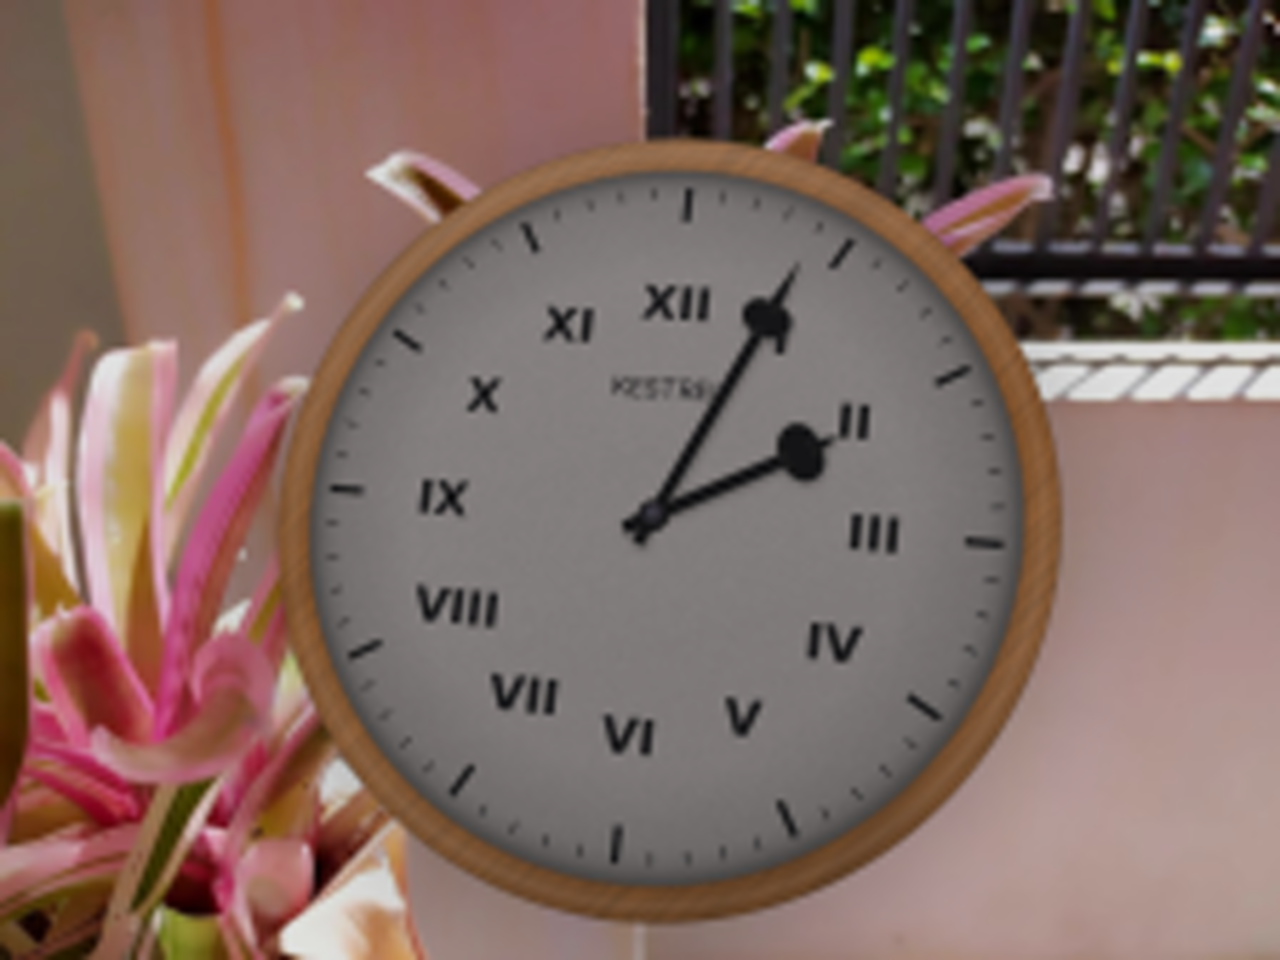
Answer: 2.04
